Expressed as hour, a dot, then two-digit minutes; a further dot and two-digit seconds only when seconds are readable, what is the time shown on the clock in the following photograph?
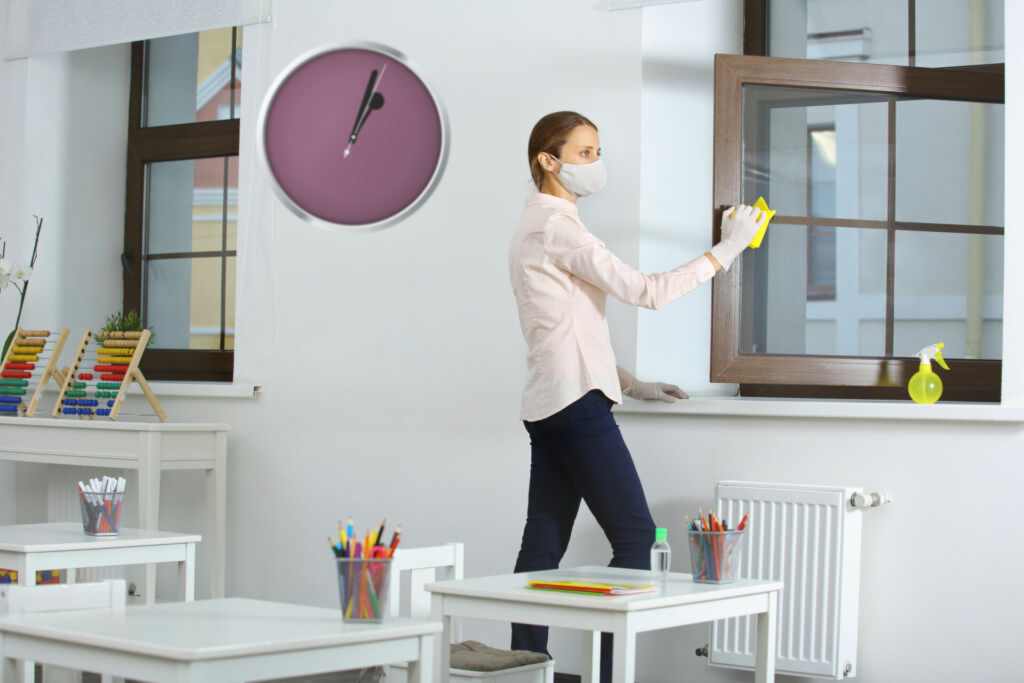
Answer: 1.03.04
